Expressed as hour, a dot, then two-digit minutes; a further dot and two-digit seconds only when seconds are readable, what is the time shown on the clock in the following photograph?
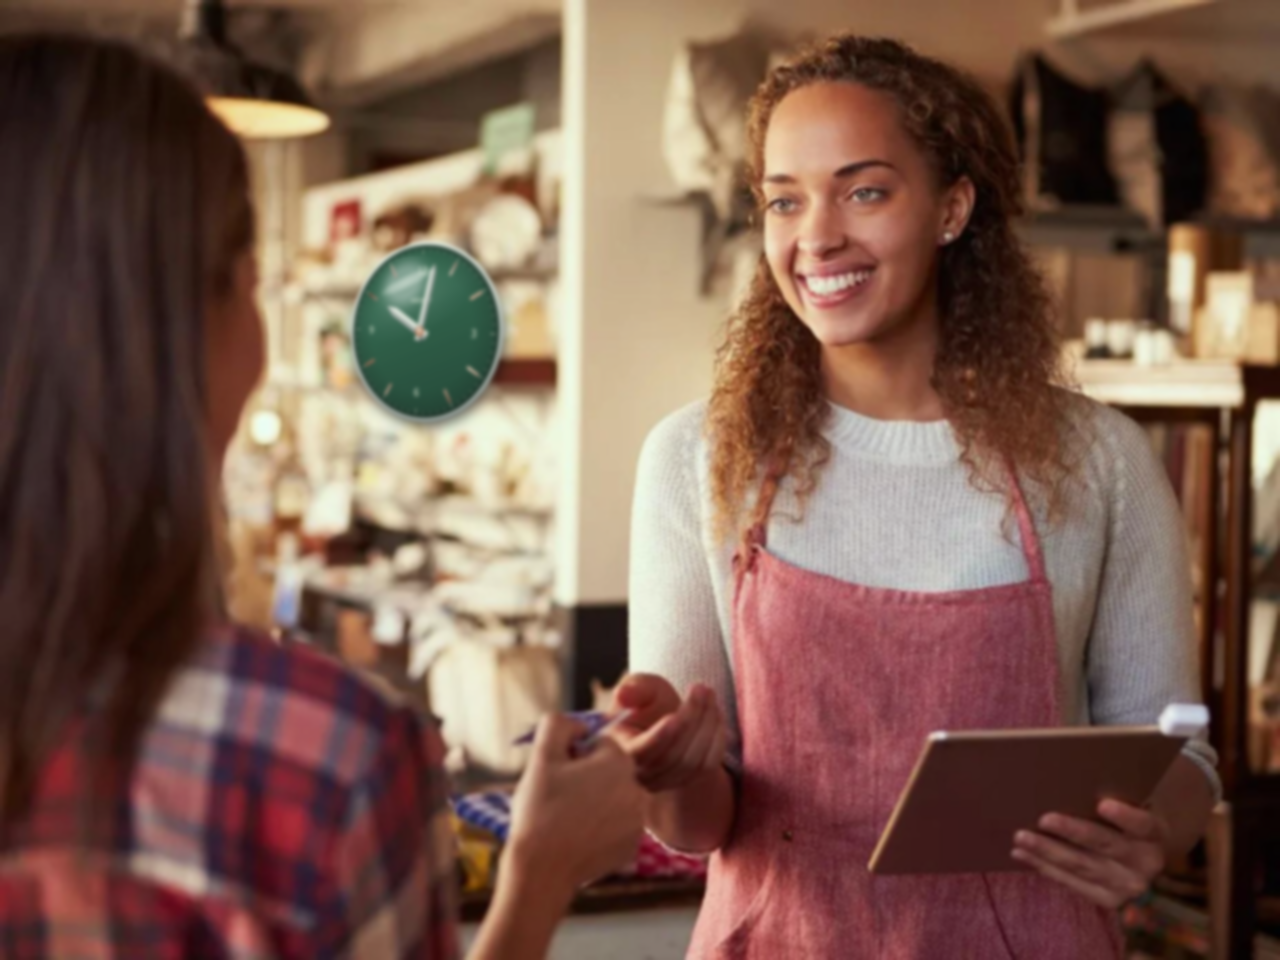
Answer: 10.02
